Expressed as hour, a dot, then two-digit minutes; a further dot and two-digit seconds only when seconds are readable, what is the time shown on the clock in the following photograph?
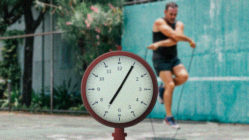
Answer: 7.05
